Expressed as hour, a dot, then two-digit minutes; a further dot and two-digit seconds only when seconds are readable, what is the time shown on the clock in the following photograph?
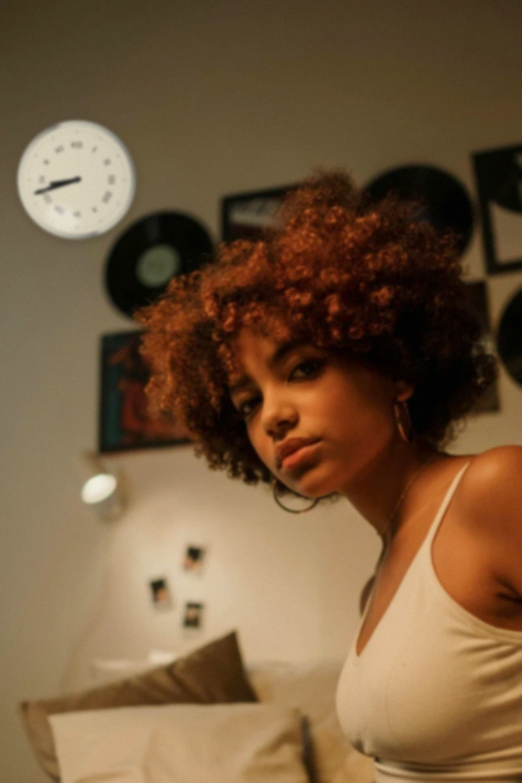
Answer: 8.42
